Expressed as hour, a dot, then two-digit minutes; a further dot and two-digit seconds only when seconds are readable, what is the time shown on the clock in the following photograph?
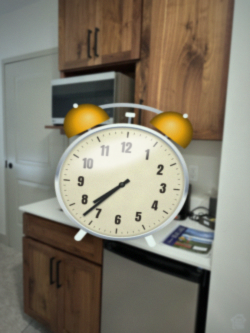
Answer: 7.37
